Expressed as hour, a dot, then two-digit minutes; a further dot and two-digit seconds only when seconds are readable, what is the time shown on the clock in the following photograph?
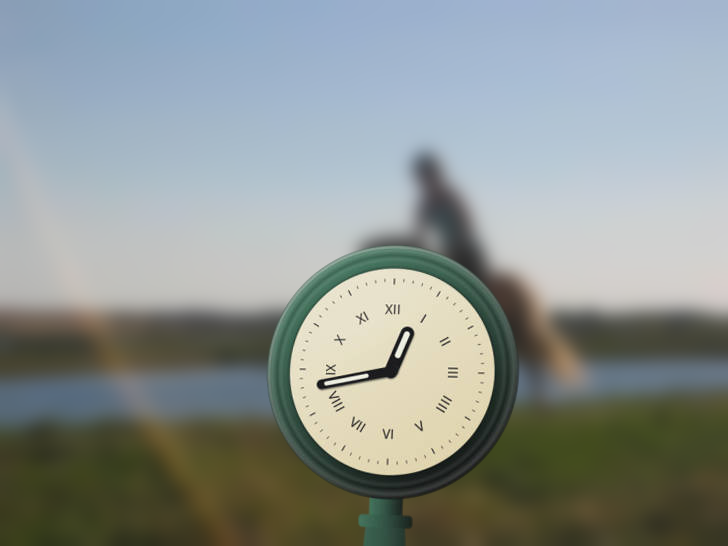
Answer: 12.43
